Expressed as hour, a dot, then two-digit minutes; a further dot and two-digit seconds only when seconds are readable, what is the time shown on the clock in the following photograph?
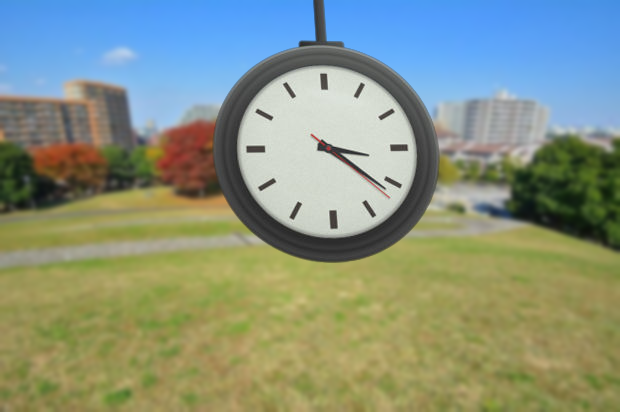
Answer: 3.21.22
